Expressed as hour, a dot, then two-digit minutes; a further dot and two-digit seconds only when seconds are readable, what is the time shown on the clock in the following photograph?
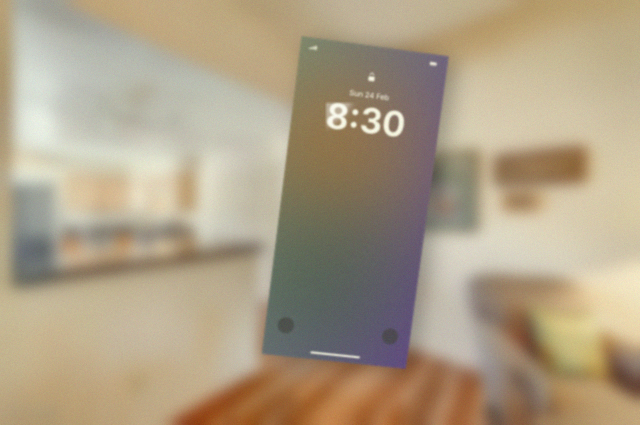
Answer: 8.30
